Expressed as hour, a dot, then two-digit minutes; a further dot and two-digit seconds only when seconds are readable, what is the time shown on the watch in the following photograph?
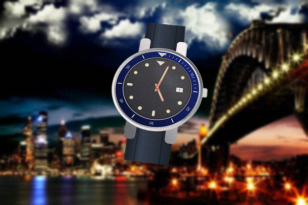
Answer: 5.03
